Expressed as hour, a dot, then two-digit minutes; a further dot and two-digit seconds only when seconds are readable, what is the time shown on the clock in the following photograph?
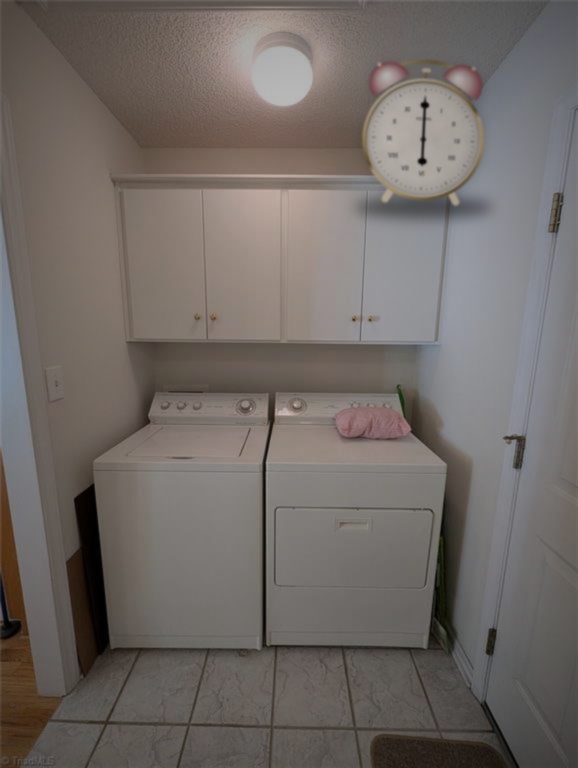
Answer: 6.00
